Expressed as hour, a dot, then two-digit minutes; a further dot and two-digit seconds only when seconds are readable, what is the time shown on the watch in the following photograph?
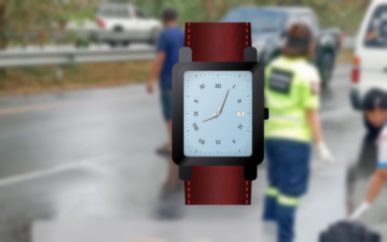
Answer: 8.04
